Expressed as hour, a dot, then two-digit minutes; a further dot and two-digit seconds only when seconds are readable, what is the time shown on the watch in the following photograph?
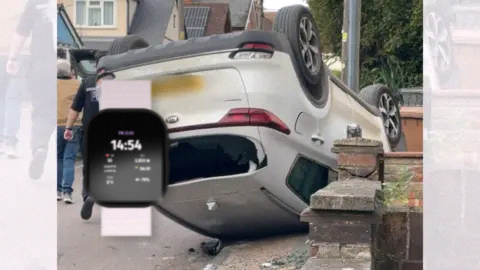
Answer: 14.54
